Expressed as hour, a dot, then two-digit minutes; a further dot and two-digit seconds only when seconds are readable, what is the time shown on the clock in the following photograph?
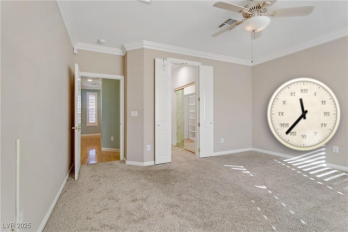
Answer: 11.37
